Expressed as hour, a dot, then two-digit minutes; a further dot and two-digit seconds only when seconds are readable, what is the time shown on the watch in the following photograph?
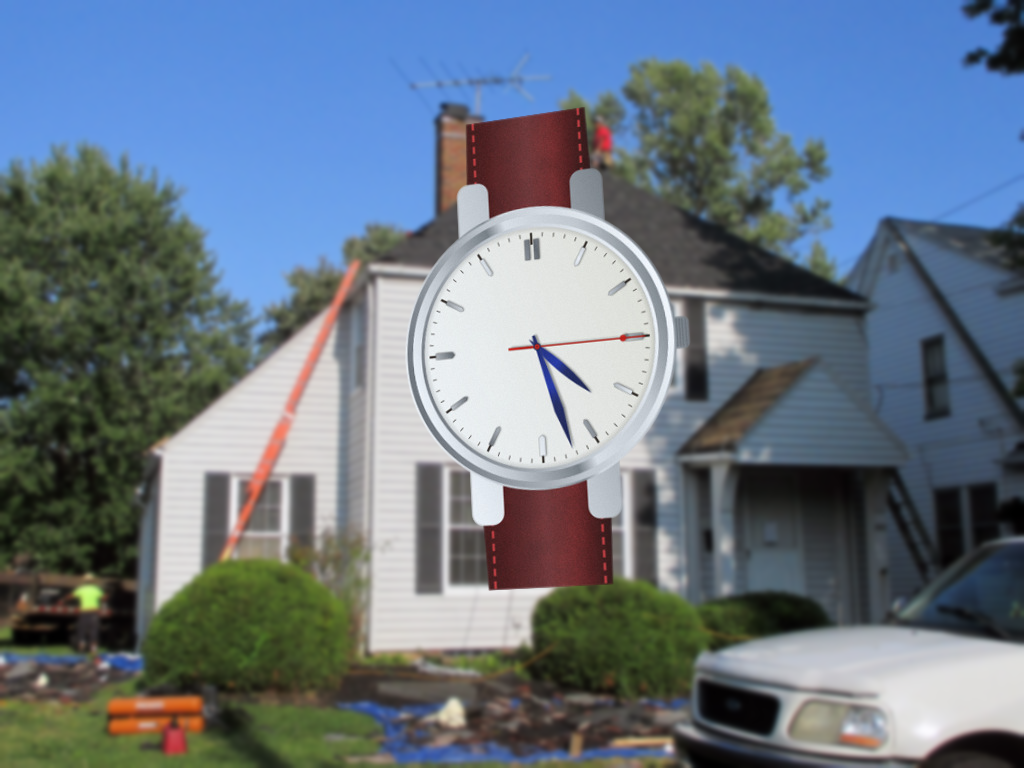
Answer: 4.27.15
